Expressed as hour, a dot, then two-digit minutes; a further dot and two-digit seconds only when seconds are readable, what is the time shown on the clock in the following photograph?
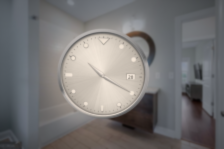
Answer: 10.20
